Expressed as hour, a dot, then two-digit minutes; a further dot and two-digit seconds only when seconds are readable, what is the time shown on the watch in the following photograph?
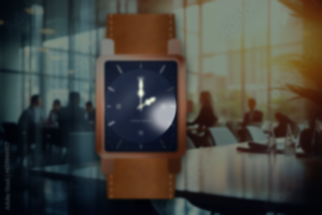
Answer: 2.00
